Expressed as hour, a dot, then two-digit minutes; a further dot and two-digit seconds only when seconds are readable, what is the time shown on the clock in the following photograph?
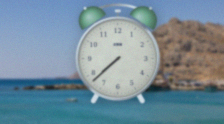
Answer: 7.38
